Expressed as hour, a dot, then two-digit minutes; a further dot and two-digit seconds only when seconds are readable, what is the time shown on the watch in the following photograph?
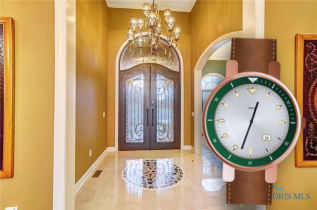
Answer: 12.33
